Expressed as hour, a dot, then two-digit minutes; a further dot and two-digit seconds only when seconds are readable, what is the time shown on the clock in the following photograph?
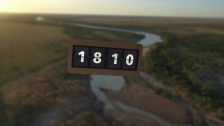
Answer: 18.10
